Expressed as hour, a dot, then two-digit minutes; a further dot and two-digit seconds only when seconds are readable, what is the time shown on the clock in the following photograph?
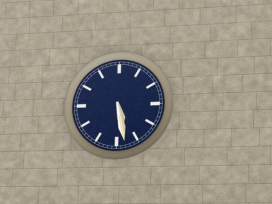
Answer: 5.28
